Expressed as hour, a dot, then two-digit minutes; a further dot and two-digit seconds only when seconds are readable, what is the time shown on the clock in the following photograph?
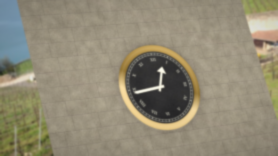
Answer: 12.44
